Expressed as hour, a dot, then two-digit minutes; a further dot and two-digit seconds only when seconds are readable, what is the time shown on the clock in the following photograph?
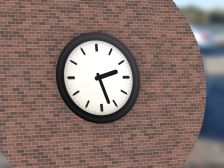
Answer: 2.27
